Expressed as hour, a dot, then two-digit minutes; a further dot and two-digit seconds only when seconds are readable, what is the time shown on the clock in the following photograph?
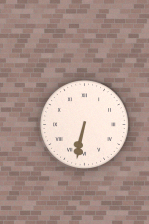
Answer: 6.32
